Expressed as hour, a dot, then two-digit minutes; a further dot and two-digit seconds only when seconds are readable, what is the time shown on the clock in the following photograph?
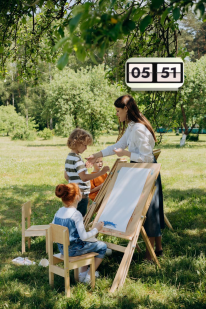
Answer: 5.51
